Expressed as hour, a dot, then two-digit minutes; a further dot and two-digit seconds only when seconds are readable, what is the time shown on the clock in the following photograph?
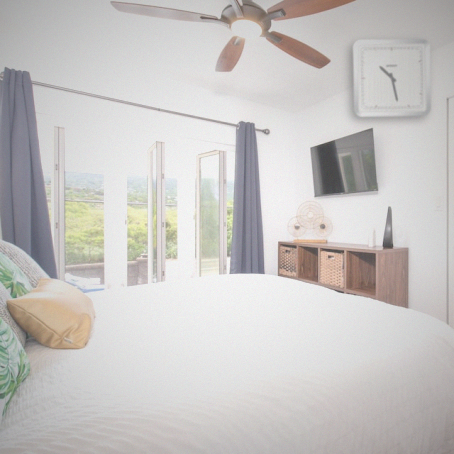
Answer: 10.28
